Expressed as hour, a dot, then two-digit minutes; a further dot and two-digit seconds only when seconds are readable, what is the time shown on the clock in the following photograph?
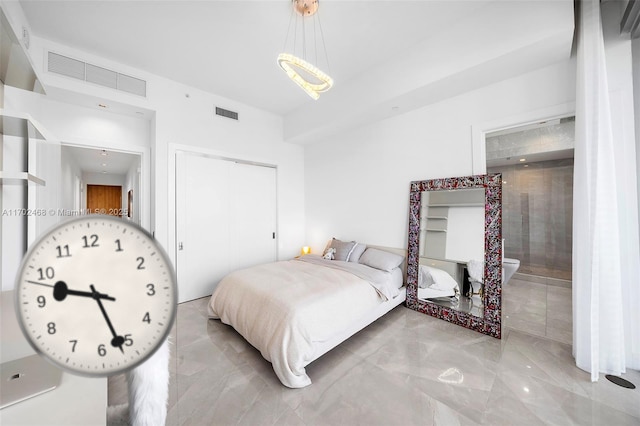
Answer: 9.26.48
